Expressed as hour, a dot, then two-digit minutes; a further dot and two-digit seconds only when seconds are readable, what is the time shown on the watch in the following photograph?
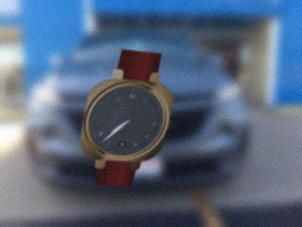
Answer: 7.37
